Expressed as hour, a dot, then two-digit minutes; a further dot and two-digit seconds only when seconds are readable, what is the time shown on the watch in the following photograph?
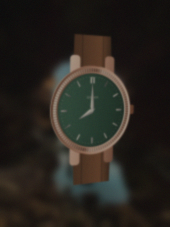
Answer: 8.00
